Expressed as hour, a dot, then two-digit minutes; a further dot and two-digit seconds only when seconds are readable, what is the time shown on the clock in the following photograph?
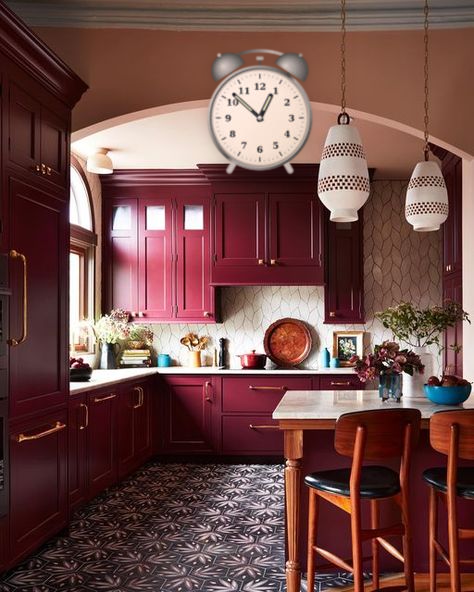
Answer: 12.52
